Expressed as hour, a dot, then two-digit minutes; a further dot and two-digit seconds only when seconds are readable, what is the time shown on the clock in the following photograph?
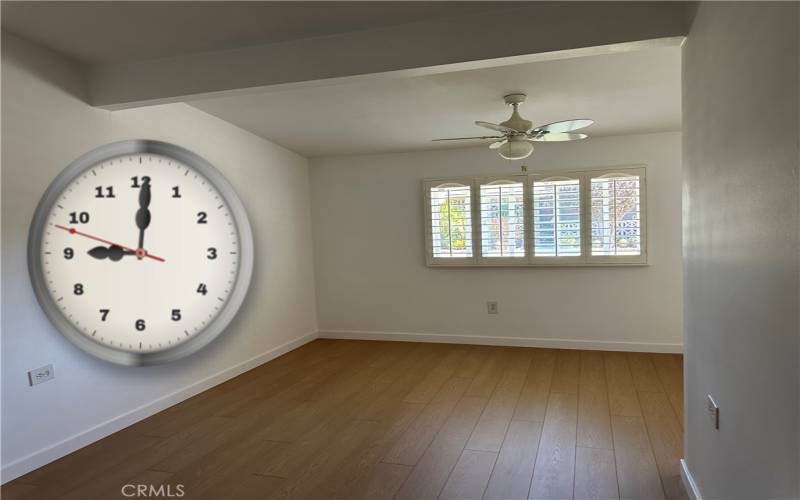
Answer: 9.00.48
